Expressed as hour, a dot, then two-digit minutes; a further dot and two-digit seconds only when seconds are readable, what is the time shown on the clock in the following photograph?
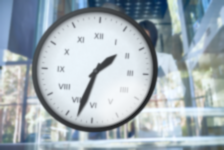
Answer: 1.33
